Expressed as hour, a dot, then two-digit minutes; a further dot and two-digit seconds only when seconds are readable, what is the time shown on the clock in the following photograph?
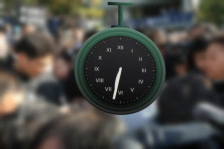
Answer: 6.32
